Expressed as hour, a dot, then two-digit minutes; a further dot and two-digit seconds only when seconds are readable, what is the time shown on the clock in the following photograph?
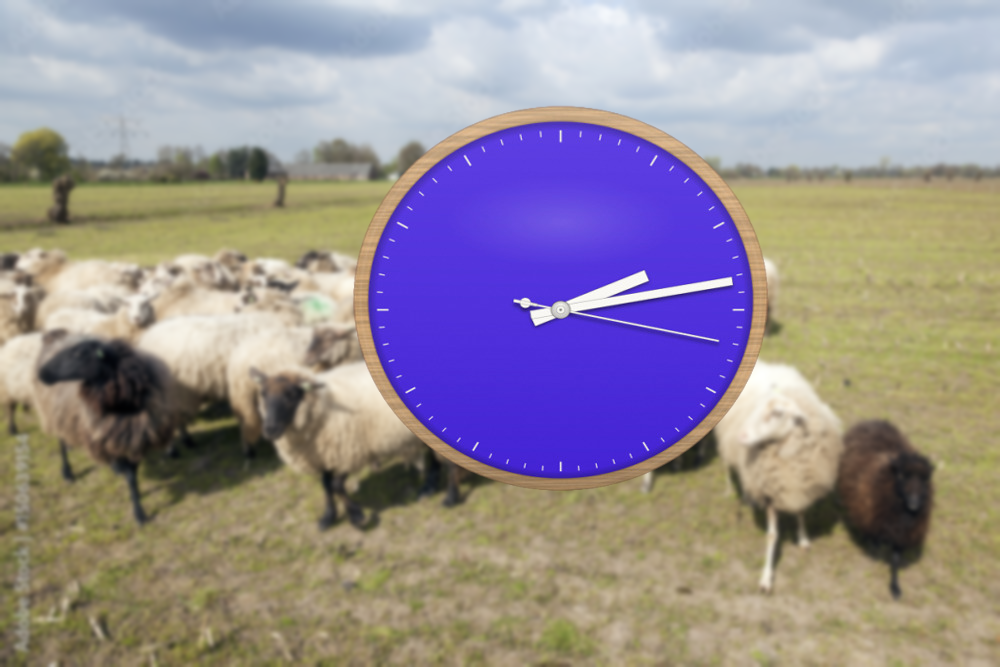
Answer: 2.13.17
